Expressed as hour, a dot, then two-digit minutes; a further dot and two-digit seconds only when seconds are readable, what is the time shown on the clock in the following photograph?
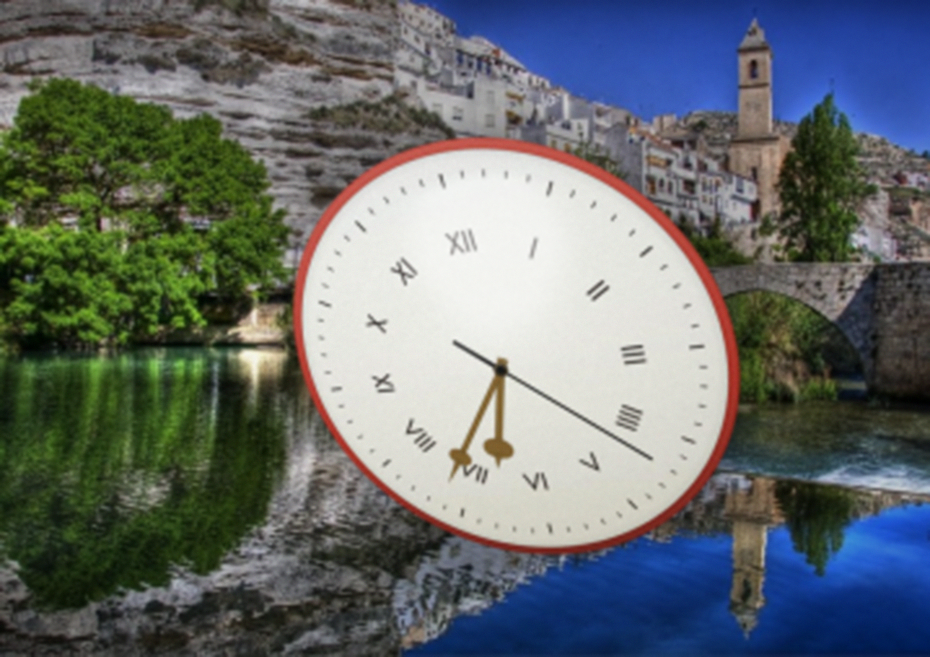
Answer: 6.36.22
